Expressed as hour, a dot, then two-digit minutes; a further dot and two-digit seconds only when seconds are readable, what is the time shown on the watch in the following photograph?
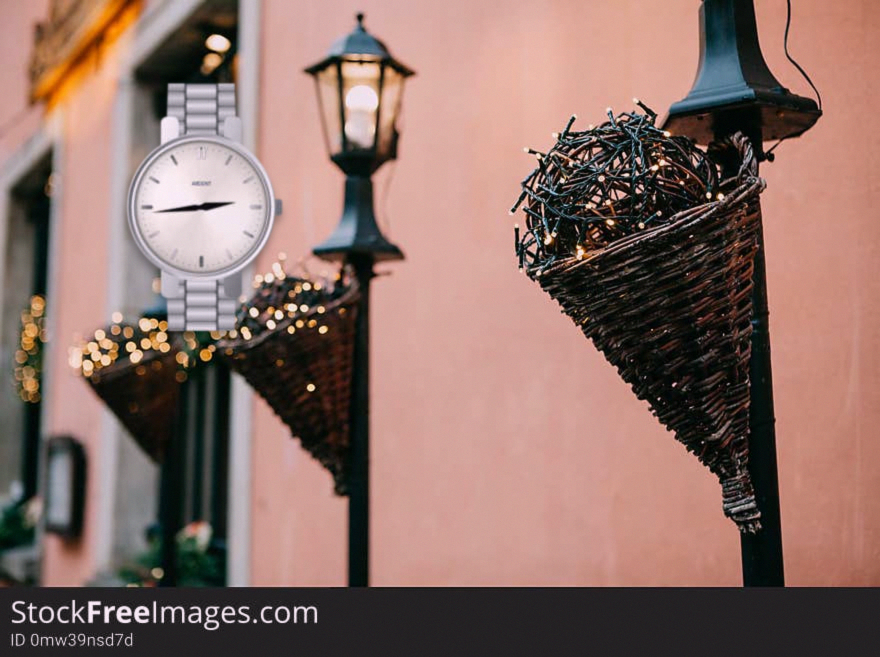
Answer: 2.44
